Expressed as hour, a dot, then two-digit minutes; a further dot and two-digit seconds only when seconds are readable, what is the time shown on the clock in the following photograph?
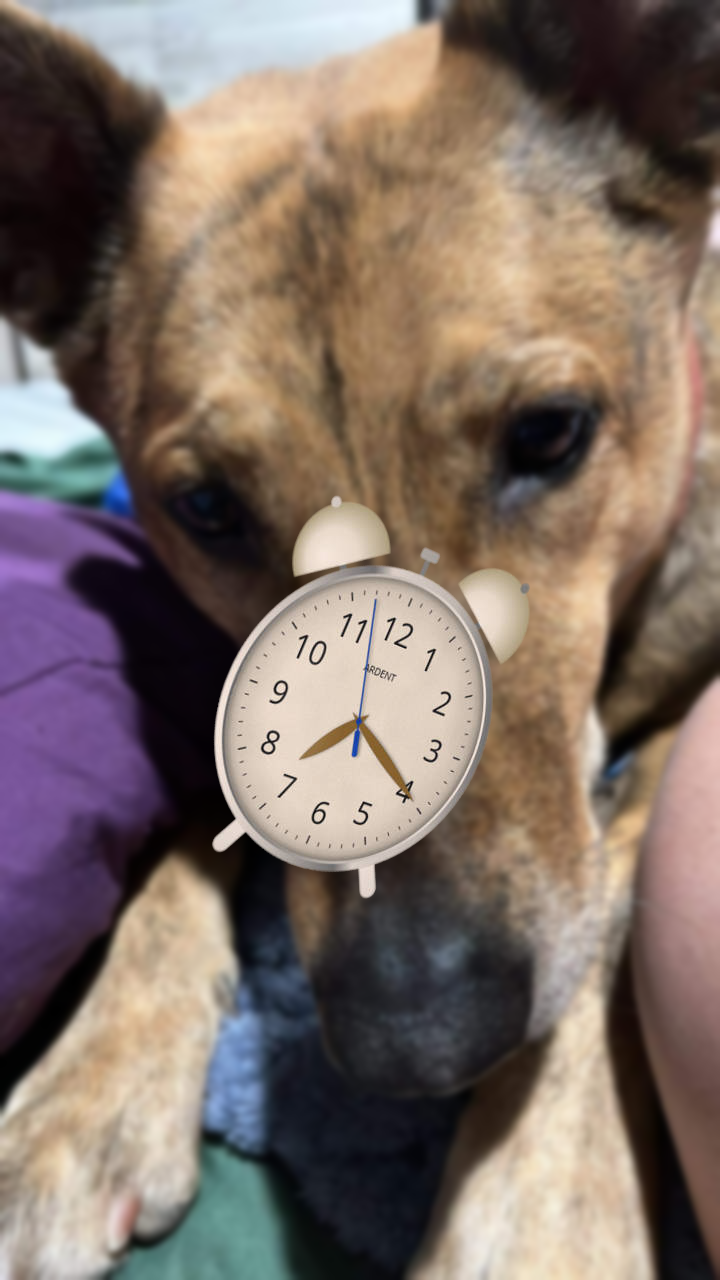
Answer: 7.19.57
